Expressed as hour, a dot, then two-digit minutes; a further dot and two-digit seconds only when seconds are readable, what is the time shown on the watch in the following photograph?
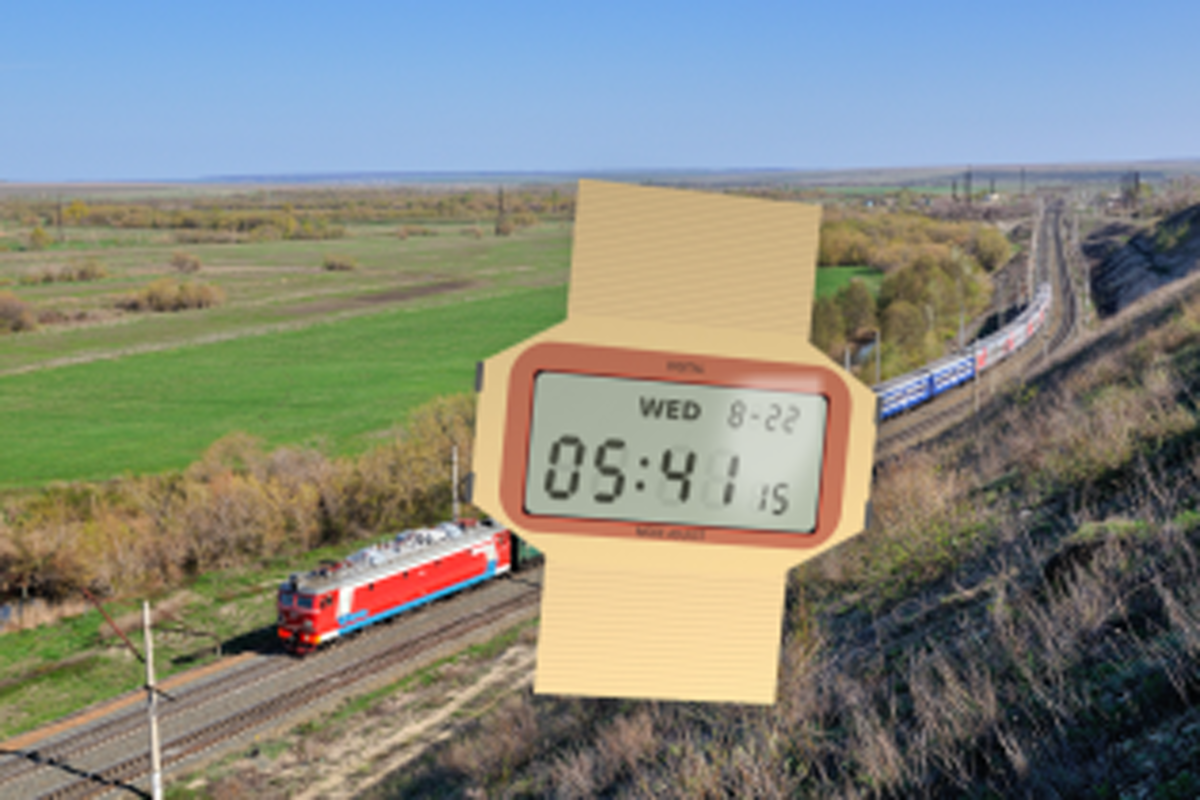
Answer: 5.41.15
